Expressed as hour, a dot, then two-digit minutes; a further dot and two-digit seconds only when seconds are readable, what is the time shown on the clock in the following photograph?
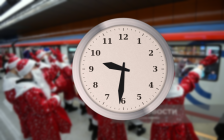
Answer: 9.31
